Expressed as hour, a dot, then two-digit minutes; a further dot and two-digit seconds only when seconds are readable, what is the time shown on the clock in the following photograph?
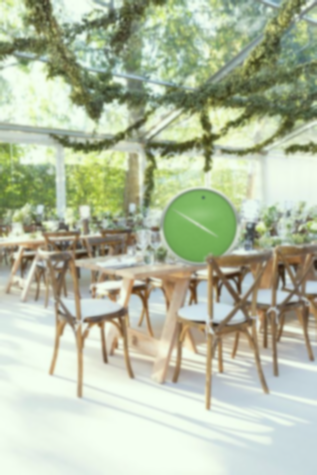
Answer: 3.49
